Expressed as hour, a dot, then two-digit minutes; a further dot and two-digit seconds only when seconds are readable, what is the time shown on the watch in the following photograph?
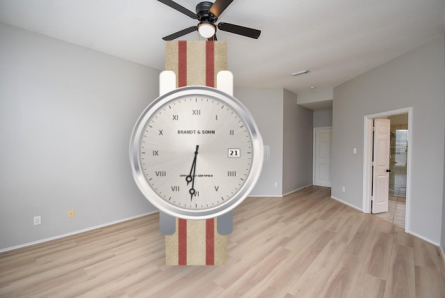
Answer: 6.31
